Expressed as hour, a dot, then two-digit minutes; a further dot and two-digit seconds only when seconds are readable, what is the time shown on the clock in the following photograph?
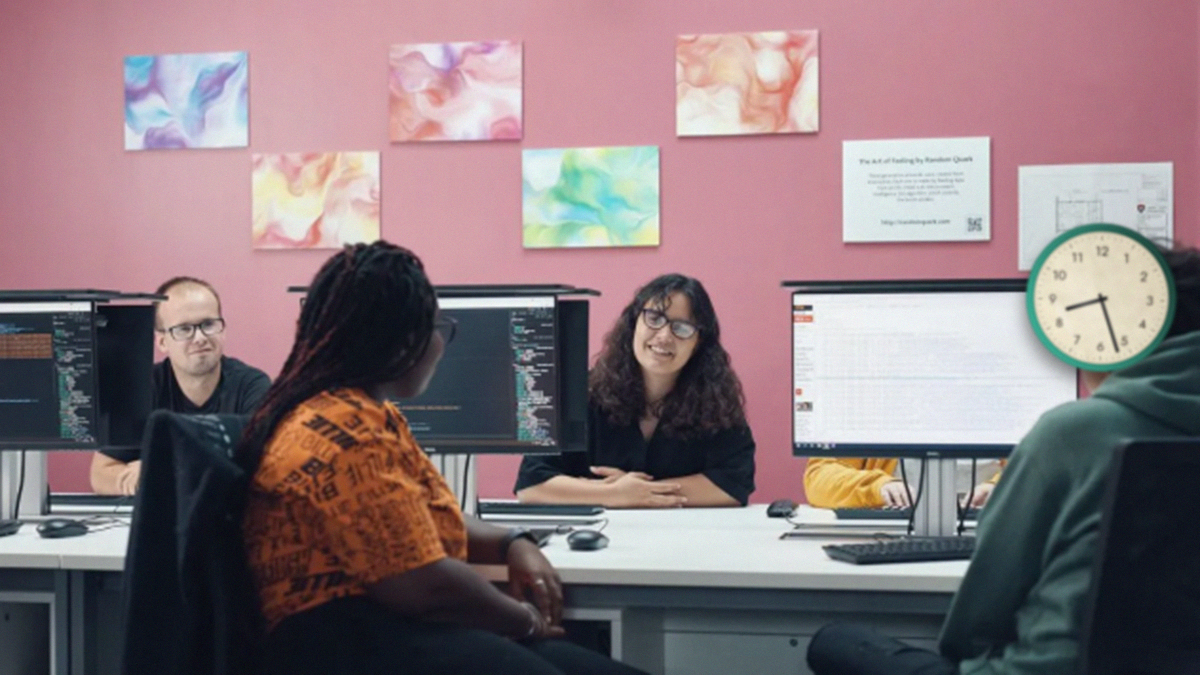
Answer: 8.27
